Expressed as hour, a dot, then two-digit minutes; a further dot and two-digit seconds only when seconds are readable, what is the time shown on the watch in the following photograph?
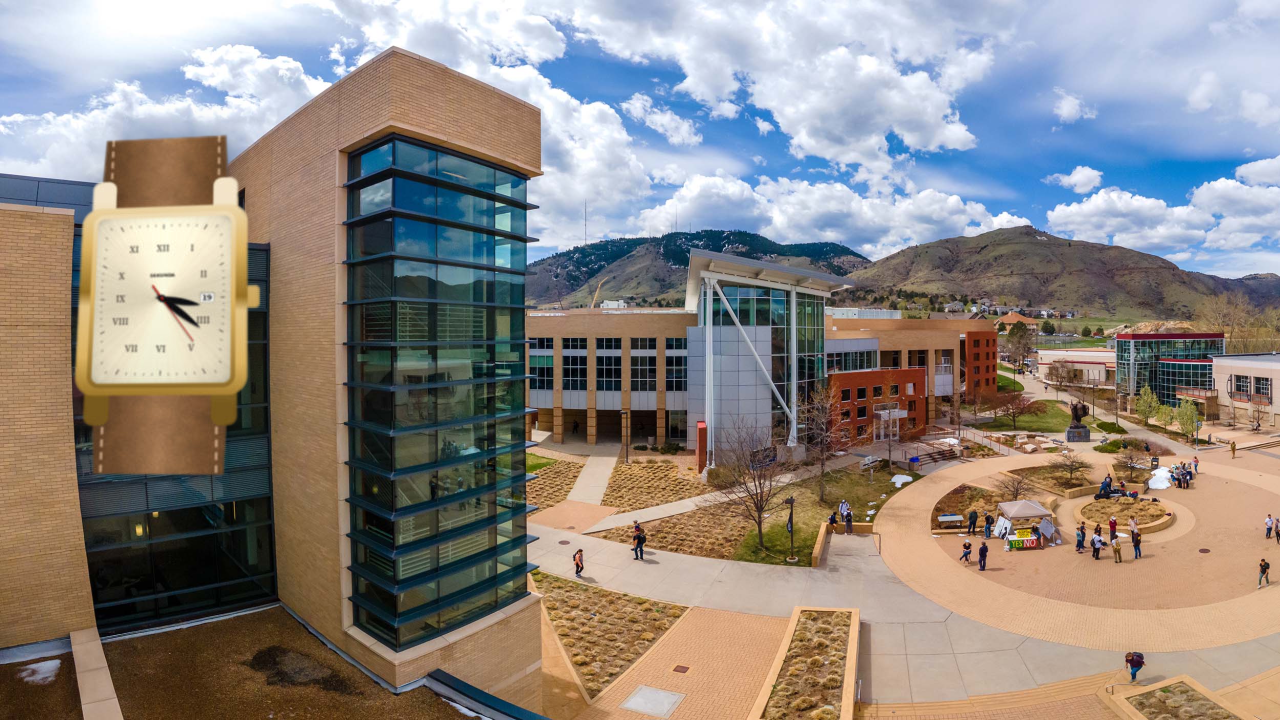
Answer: 3.21.24
